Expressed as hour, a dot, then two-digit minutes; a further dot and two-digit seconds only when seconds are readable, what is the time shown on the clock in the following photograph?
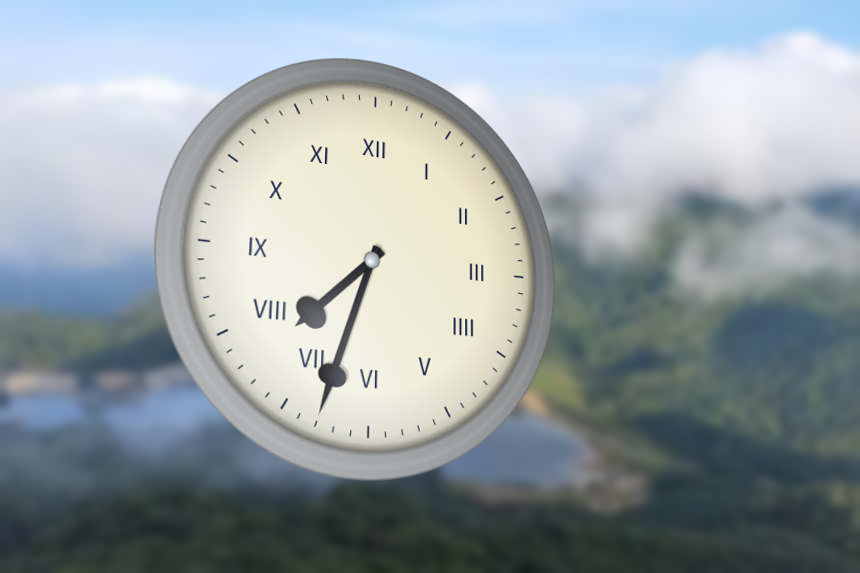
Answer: 7.33
